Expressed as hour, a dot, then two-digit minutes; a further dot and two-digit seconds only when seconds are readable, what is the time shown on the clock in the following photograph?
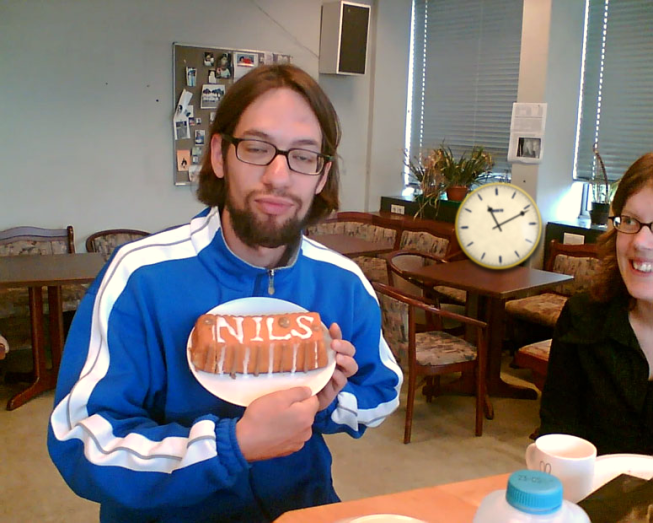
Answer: 11.11
